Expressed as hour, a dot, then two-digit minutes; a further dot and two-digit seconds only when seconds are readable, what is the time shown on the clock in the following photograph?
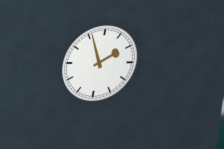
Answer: 1.56
